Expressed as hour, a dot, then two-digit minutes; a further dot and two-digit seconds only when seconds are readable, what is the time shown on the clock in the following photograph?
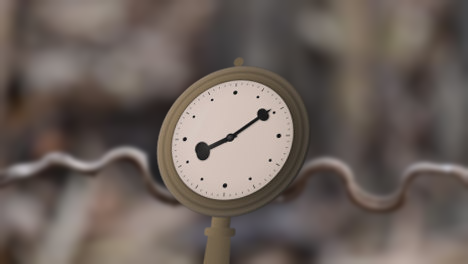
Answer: 8.09
